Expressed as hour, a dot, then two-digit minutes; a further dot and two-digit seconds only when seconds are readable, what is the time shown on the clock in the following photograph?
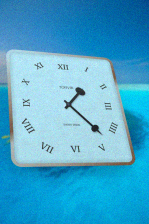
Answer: 1.23
